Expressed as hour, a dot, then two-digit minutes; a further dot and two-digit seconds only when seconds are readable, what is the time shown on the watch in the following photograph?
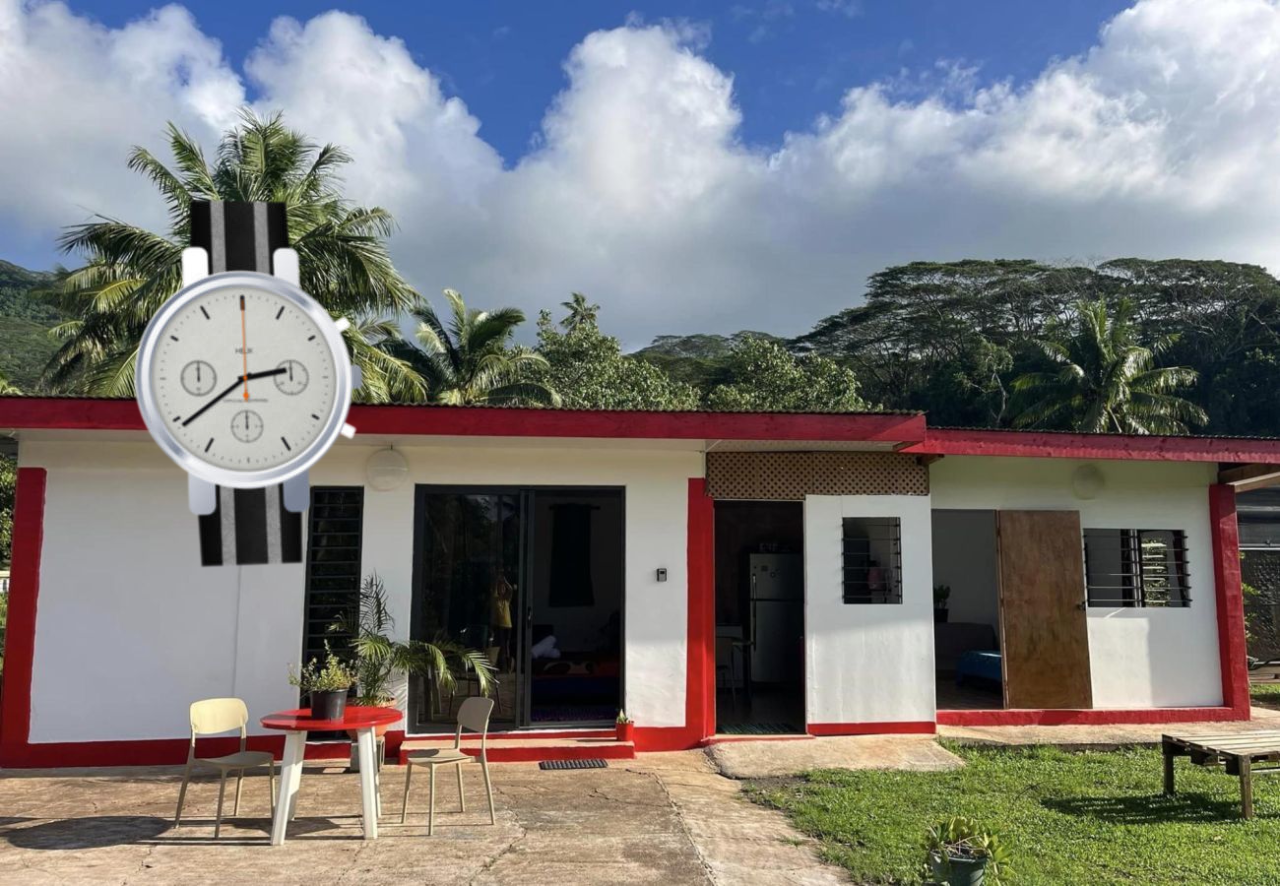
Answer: 2.39
